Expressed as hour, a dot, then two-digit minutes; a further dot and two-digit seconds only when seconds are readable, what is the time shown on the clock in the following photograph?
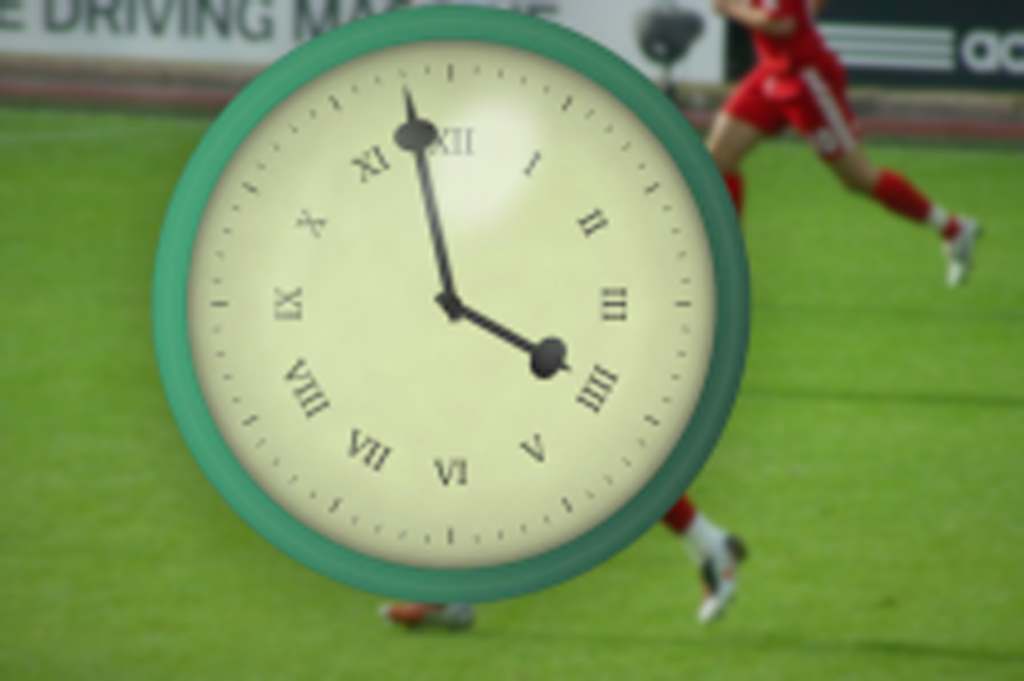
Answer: 3.58
